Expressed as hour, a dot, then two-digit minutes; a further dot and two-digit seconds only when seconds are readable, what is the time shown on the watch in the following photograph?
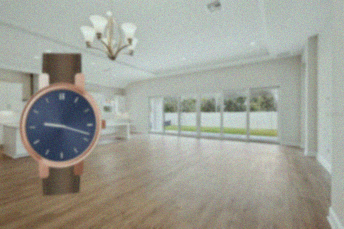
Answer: 9.18
